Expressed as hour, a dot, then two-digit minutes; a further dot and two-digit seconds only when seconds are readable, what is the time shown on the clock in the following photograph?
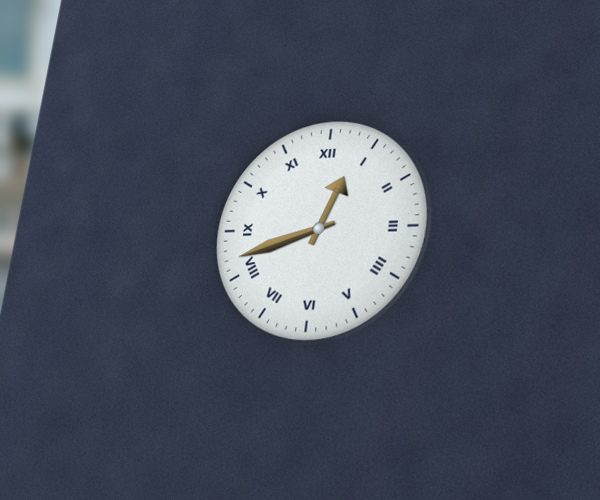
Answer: 12.42
